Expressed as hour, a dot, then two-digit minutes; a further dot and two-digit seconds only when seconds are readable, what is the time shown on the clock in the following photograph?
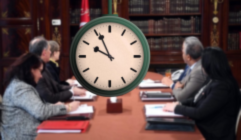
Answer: 9.56
